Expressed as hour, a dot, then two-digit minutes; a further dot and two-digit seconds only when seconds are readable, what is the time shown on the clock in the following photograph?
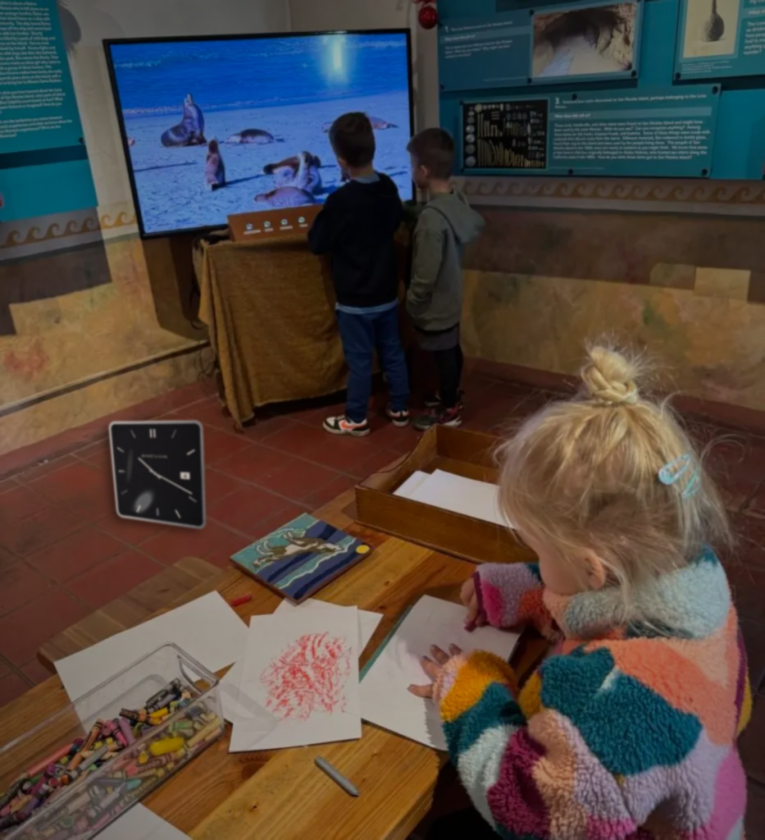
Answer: 10.19
